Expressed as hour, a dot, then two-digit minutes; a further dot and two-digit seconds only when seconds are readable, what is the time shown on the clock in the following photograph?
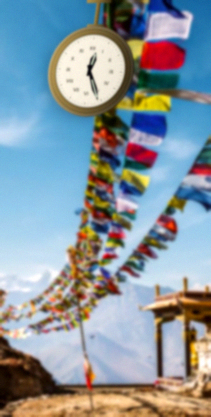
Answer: 12.26
